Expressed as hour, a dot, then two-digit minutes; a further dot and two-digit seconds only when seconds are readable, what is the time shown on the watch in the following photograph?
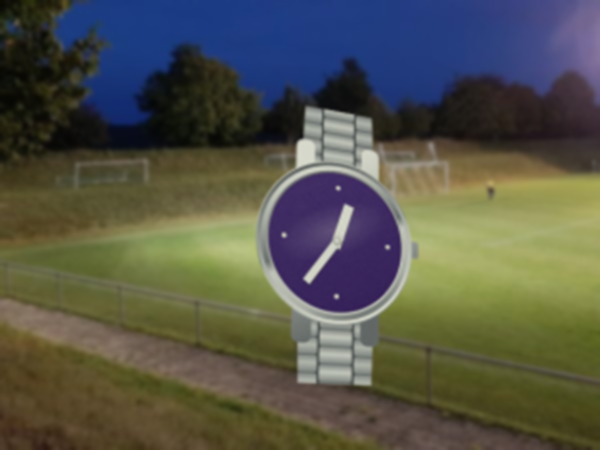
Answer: 12.36
